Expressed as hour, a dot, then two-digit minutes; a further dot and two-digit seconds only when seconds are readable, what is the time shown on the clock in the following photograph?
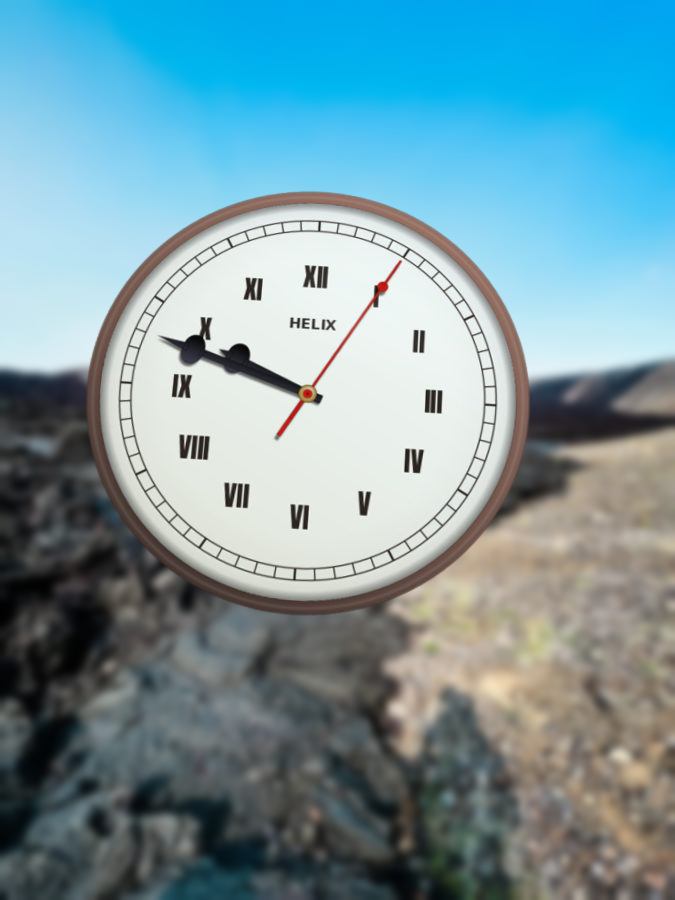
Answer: 9.48.05
